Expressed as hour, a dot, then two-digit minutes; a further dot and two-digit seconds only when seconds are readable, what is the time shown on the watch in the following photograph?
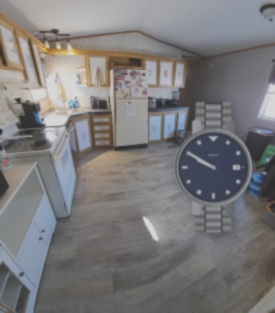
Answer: 9.50
